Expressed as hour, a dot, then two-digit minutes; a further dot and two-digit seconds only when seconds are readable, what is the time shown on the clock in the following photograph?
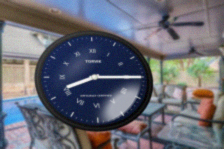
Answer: 8.15
